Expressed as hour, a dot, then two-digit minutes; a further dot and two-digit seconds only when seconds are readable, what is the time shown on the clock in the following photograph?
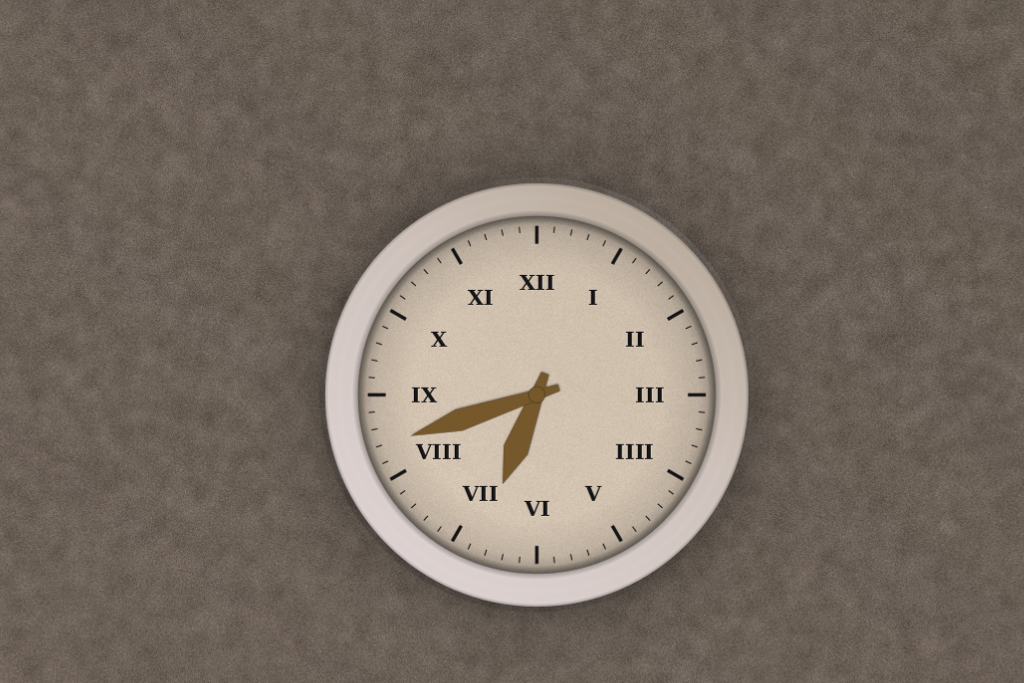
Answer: 6.42
